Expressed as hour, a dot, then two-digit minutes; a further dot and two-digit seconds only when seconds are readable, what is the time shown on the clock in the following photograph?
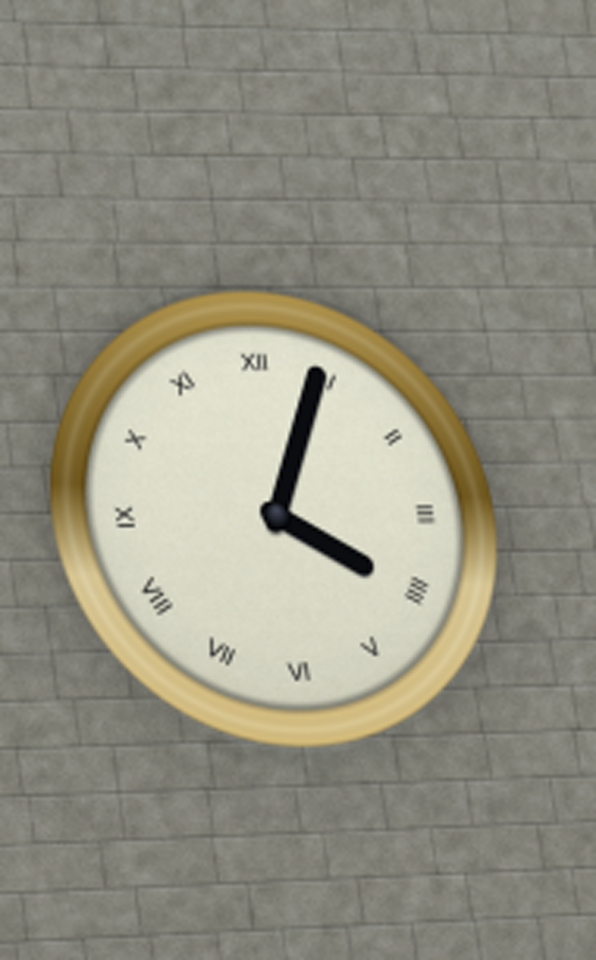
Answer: 4.04
